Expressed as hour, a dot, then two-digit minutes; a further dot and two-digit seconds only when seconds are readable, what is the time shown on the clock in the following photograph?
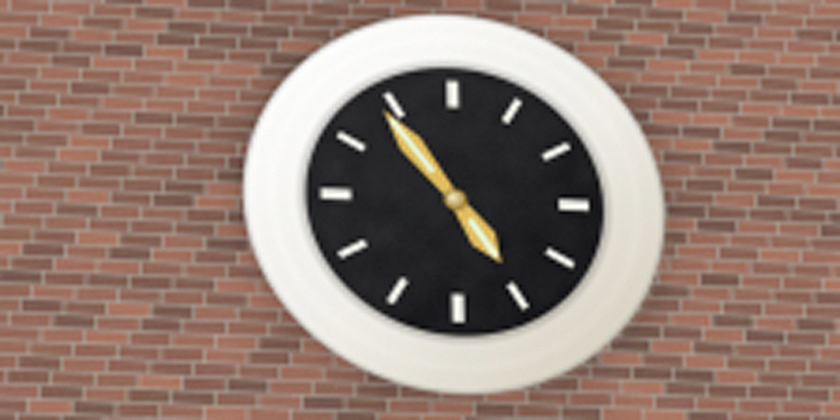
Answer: 4.54
